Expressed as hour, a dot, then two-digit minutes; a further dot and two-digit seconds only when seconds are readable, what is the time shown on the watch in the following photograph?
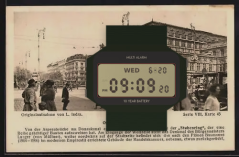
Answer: 9.09.20
